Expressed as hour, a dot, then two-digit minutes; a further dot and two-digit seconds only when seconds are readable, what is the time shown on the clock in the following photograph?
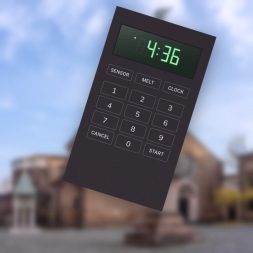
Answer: 4.36
